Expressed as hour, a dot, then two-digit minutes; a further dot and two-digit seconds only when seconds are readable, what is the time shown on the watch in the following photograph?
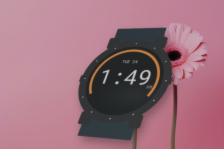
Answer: 1.49
